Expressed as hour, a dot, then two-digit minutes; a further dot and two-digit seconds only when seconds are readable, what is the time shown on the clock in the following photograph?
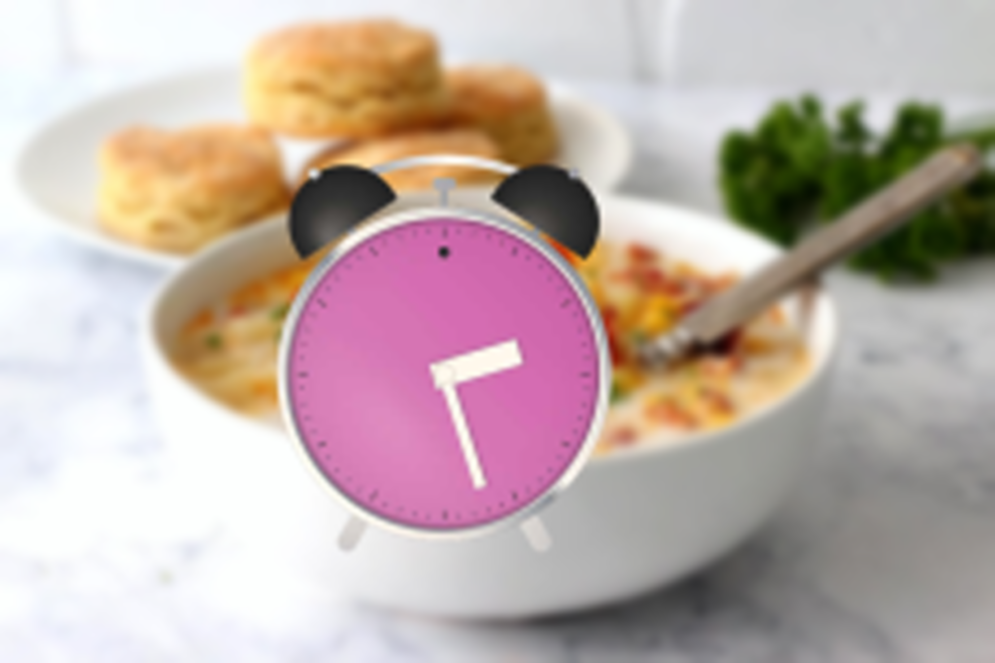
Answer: 2.27
